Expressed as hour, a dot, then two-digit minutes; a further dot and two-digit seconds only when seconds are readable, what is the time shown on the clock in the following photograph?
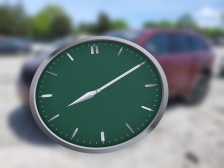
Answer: 8.10
